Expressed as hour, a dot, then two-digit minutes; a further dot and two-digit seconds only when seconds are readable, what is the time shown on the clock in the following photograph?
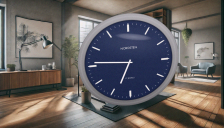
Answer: 6.46
